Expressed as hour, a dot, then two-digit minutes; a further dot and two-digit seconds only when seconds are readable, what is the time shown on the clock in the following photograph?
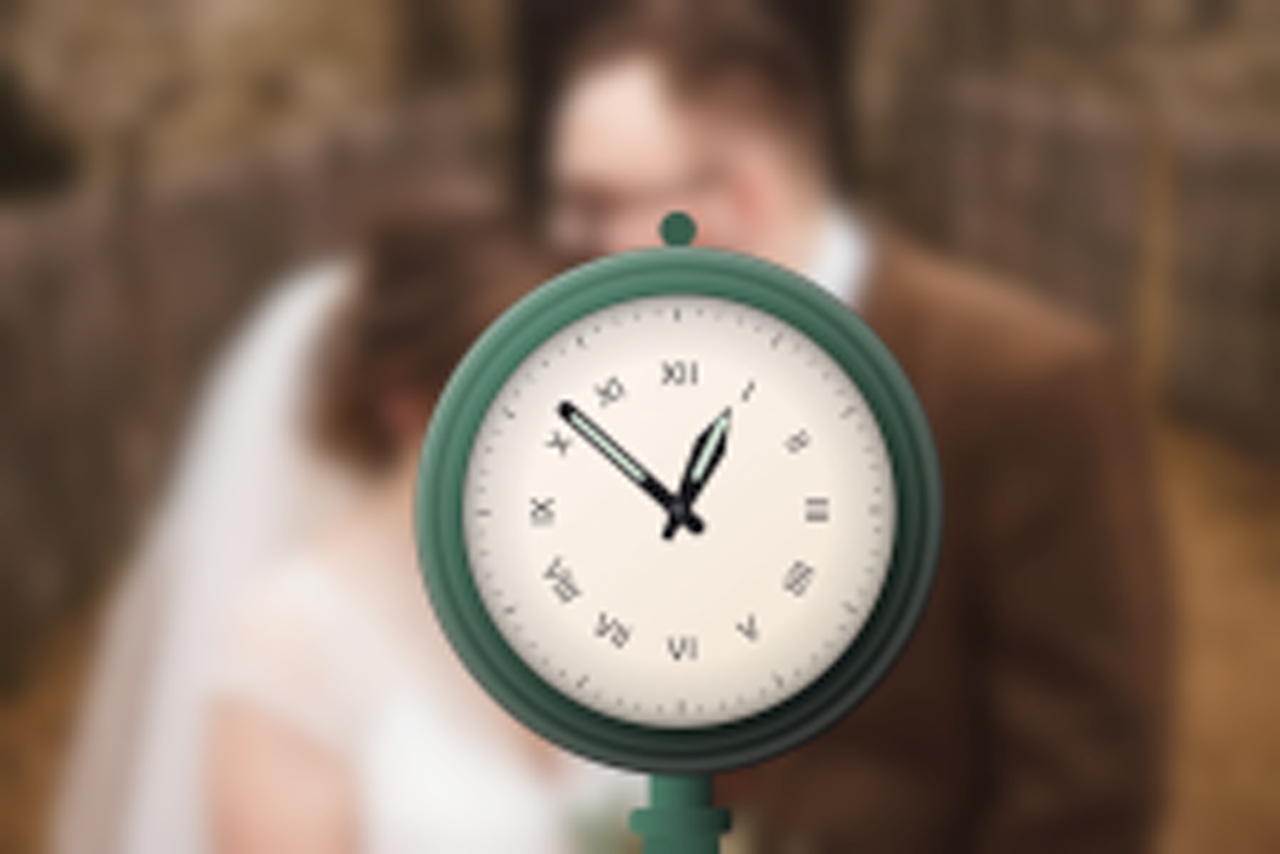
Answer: 12.52
